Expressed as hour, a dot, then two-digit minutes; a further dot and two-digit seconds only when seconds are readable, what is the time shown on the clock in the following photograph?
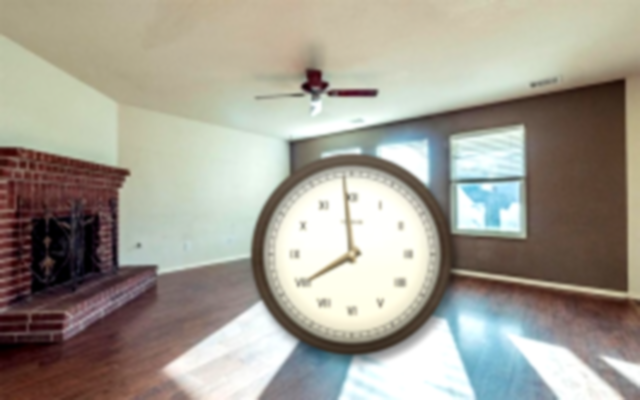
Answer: 7.59
